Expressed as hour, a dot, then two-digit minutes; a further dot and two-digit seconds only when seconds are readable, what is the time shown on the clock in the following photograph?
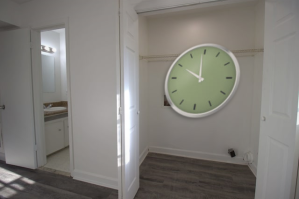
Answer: 9.59
